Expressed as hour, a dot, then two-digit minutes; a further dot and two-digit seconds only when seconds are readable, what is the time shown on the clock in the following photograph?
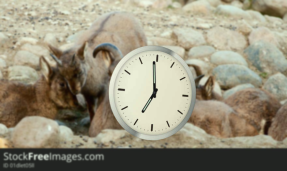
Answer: 6.59
